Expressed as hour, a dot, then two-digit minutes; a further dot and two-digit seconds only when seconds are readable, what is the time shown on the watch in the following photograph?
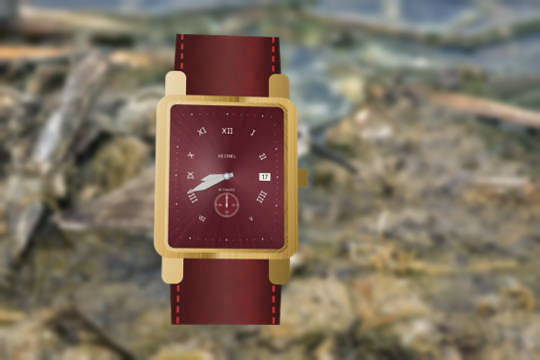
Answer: 8.41
